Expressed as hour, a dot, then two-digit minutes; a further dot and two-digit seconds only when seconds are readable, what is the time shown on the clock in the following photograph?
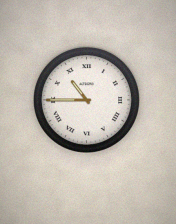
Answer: 10.45
